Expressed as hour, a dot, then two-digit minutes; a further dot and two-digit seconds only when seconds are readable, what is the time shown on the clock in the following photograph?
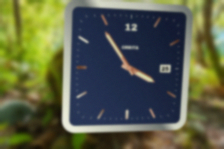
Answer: 3.54
